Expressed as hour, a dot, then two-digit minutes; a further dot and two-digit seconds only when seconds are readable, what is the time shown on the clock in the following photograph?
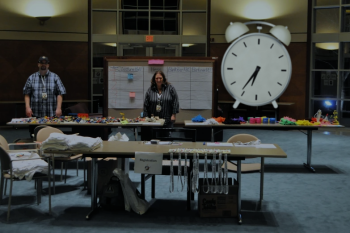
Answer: 6.36
